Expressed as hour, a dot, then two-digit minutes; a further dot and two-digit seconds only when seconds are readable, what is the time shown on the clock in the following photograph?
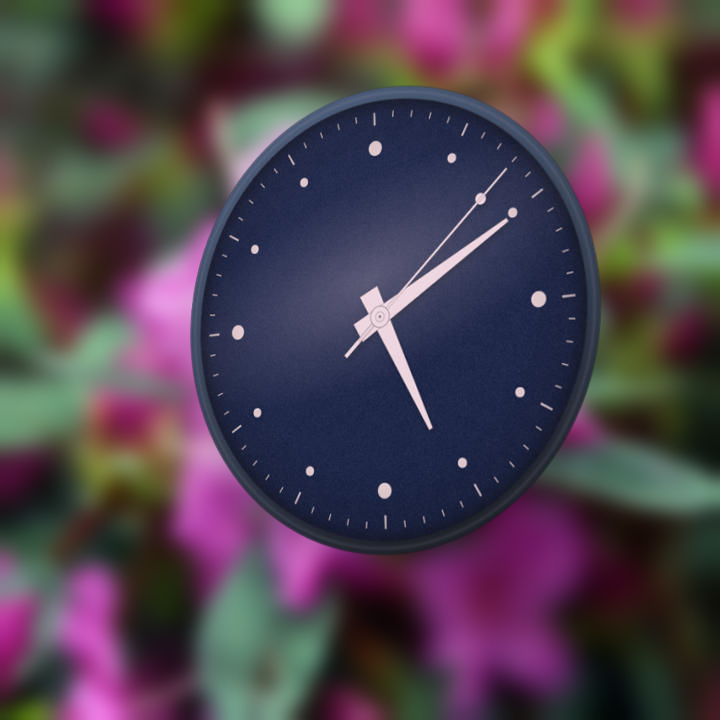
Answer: 5.10.08
